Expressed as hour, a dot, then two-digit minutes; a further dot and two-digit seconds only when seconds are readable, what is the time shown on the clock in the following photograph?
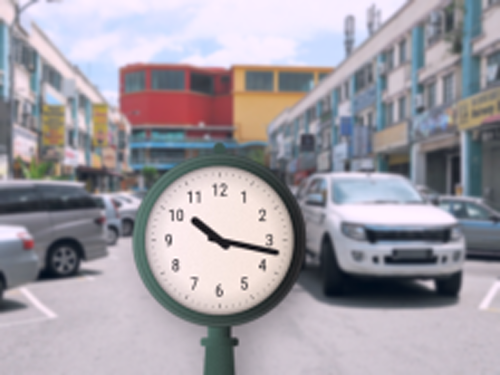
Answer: 10.17
